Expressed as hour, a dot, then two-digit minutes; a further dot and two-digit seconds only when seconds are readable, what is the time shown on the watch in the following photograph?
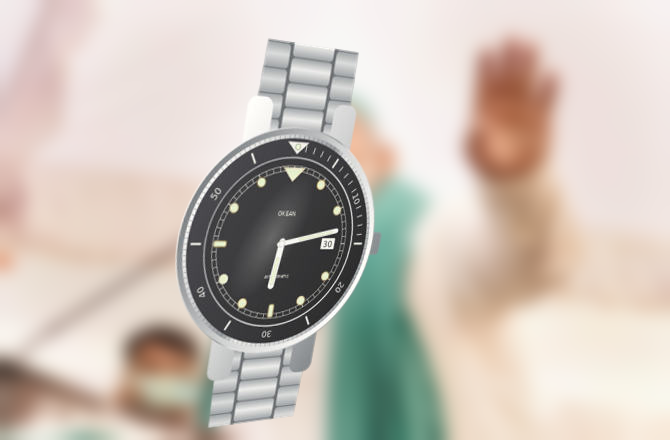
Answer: 6.13
